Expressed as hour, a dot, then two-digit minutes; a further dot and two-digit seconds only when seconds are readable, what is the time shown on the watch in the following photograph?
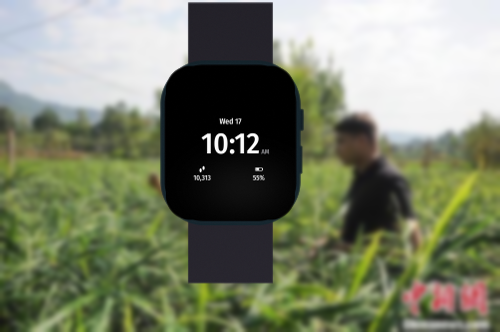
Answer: 10.12
